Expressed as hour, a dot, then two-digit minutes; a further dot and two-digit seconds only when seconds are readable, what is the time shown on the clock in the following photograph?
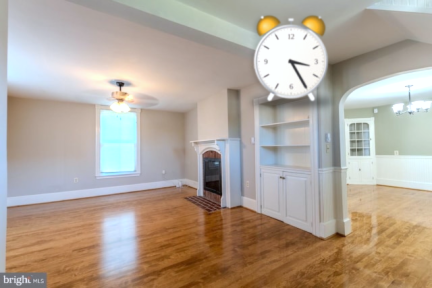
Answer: 3.25
